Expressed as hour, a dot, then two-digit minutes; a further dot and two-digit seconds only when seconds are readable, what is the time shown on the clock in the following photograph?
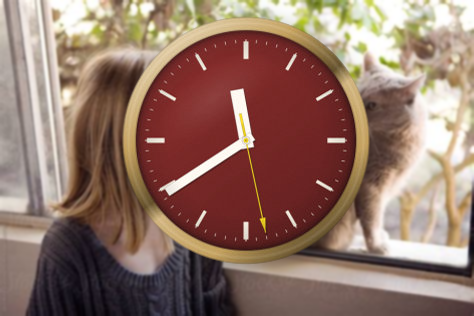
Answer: 11.39.28
